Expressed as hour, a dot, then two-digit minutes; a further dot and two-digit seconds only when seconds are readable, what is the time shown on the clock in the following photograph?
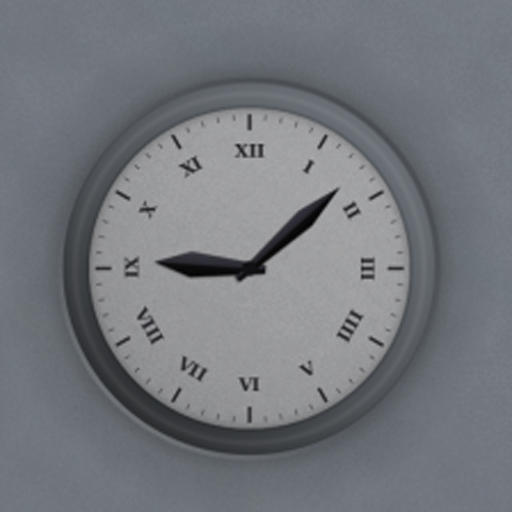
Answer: 9.08
